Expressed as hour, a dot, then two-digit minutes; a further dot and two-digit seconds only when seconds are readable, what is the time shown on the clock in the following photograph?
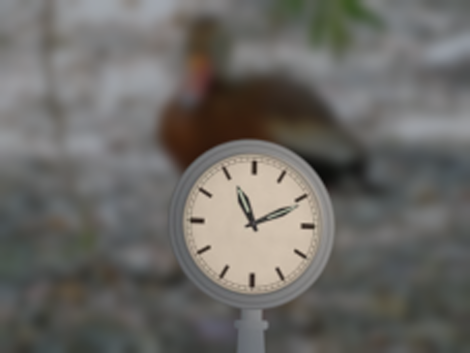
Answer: 11.11
